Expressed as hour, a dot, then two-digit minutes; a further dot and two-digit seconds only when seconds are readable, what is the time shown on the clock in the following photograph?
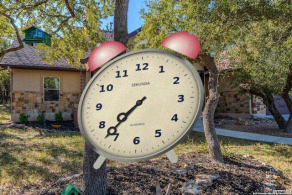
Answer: 7.37
